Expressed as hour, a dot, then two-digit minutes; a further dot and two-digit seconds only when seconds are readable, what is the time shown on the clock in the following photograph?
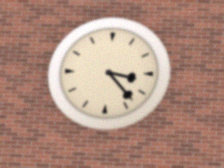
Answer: 3.23
